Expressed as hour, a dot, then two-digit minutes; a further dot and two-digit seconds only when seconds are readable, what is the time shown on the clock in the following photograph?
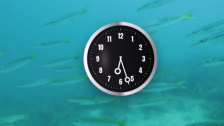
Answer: 6.27
